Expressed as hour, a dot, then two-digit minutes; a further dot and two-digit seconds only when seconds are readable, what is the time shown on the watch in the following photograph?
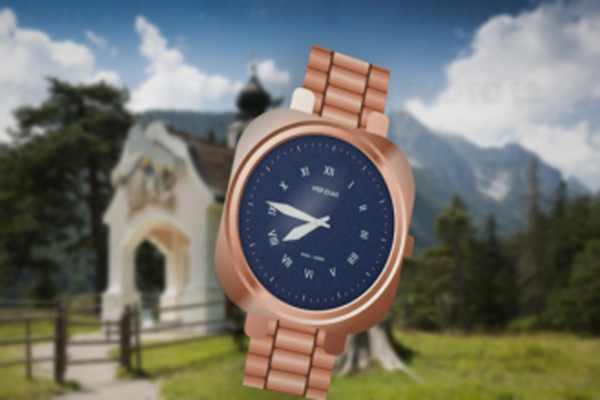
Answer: 7.46
